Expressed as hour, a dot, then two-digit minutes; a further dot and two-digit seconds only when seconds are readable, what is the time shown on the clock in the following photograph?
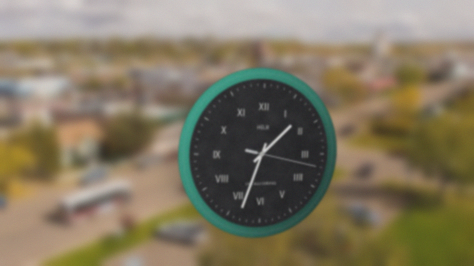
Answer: 1.33.17
